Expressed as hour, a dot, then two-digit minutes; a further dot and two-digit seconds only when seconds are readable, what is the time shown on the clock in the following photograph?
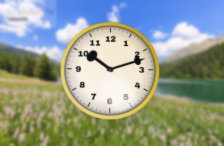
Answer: 10.12
